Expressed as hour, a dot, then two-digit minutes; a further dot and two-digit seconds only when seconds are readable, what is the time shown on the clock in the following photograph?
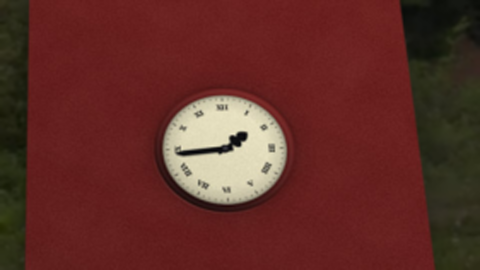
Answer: 1.44
